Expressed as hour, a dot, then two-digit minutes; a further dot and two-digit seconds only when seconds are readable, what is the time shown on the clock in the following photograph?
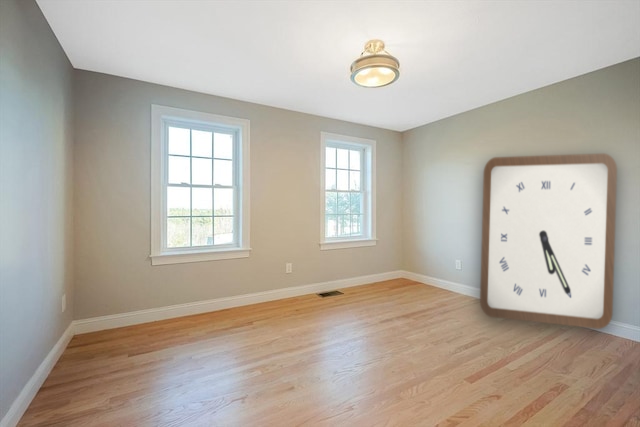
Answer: 5.25
